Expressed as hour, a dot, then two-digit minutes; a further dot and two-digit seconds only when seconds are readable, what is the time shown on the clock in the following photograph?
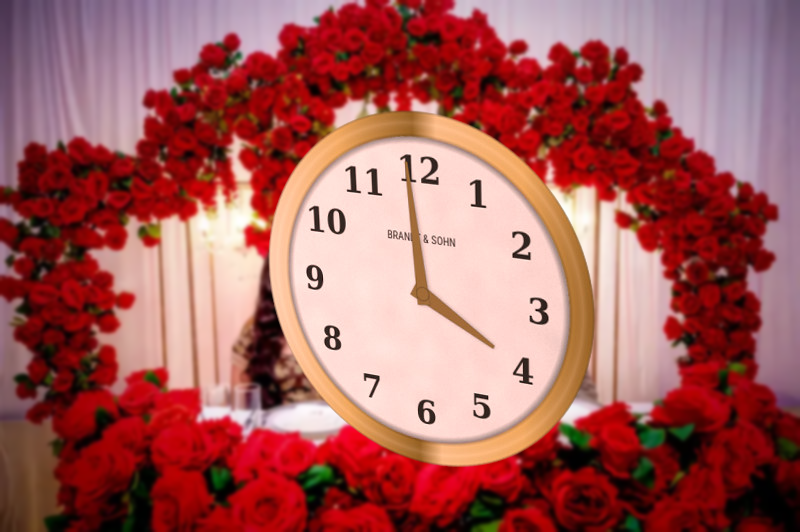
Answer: 3.59
